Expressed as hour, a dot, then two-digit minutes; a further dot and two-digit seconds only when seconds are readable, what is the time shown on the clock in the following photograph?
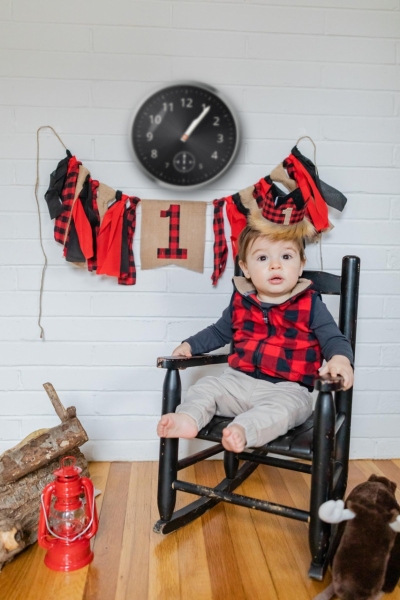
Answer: 1.06
